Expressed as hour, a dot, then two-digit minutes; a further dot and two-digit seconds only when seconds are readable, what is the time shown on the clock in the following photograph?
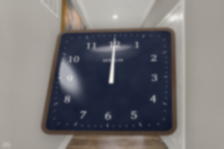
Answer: 12.00
